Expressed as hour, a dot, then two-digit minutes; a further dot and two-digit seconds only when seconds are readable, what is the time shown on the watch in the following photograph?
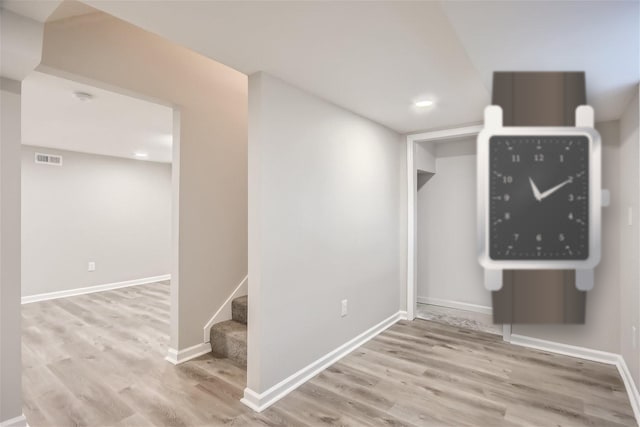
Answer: 11.10
